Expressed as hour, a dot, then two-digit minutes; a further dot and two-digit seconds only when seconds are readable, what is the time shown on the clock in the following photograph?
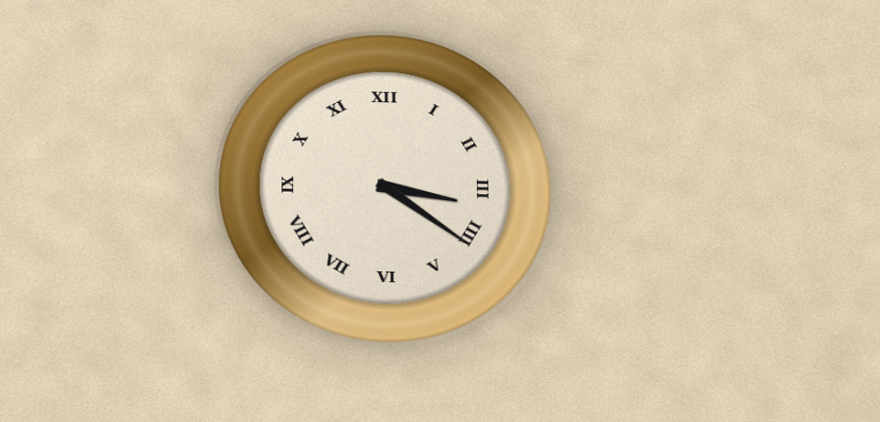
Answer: 3.21
